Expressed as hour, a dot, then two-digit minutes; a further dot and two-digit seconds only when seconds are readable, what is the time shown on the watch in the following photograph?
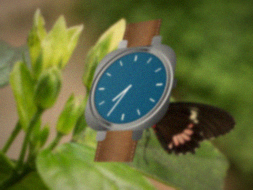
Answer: 7.35
